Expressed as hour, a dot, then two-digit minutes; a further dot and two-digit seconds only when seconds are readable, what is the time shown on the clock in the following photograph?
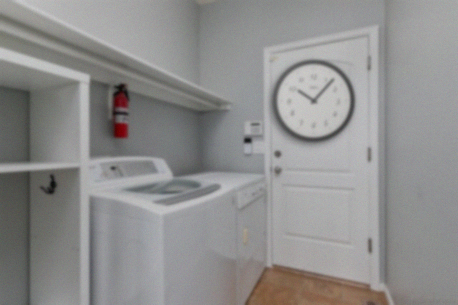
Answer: 10.07
